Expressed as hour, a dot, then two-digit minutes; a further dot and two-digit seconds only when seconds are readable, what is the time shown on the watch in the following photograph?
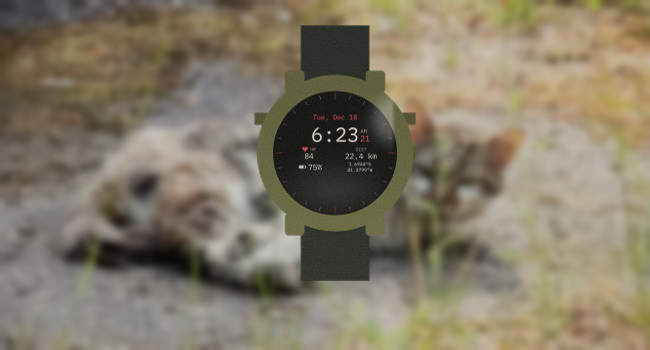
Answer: 6.23.21
